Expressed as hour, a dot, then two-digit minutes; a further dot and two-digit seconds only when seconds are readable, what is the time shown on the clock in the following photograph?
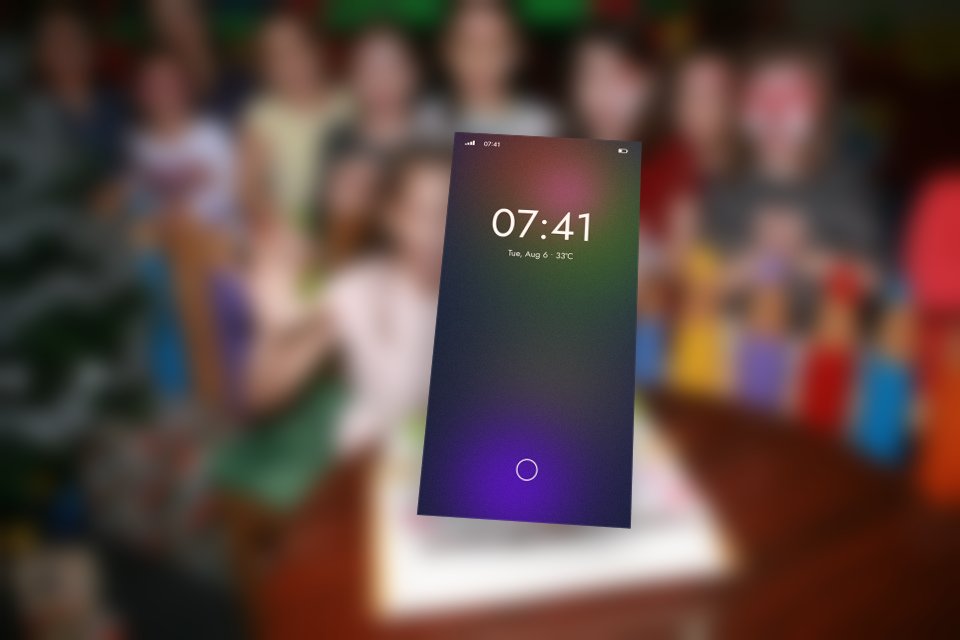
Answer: 7.41
